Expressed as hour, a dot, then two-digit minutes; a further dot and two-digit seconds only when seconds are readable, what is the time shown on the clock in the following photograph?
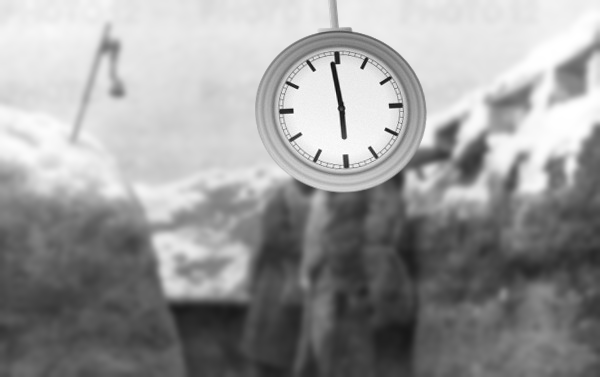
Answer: 5.59
